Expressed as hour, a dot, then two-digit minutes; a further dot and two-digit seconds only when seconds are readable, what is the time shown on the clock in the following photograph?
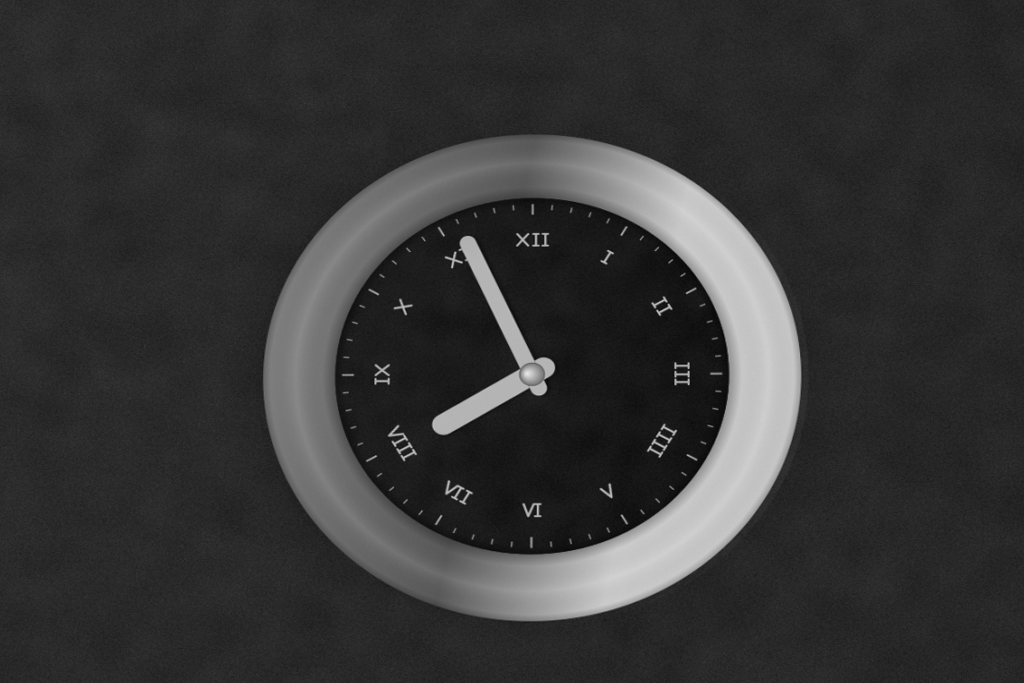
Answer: 7.56
